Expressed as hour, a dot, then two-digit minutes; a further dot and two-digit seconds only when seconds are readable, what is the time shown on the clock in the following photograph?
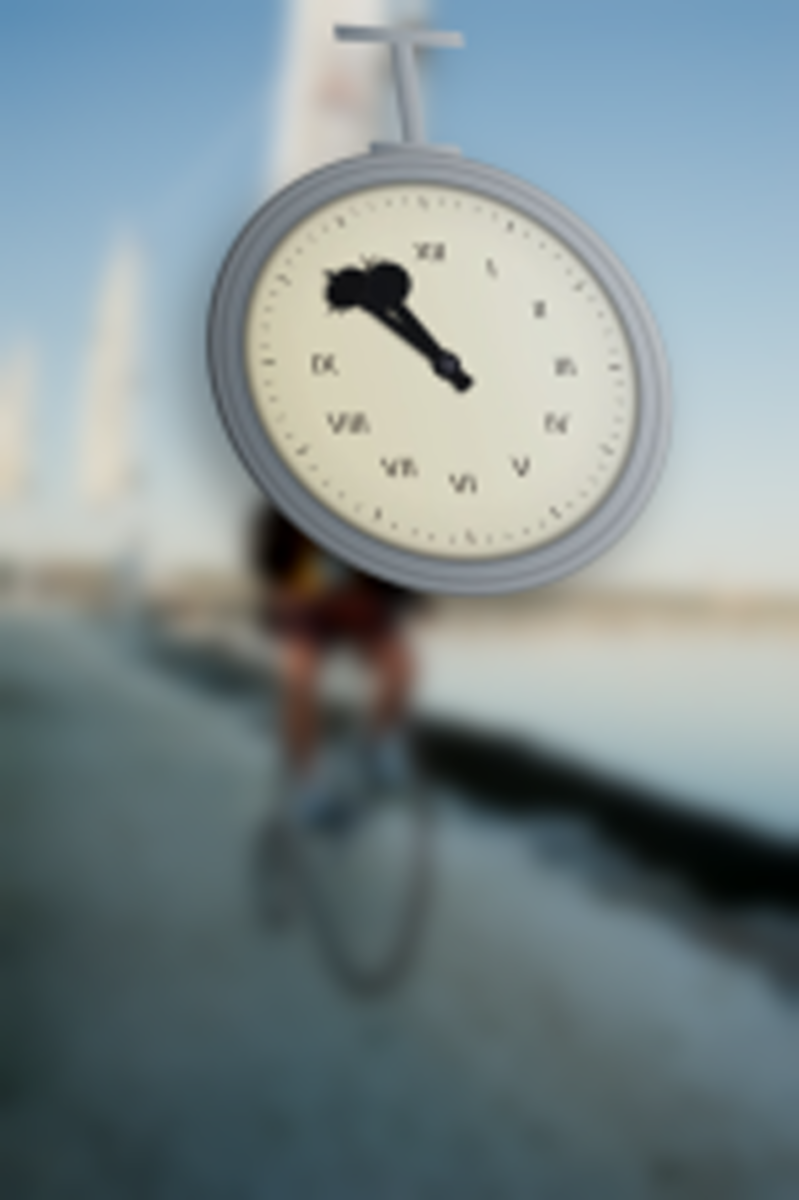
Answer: 10.52
